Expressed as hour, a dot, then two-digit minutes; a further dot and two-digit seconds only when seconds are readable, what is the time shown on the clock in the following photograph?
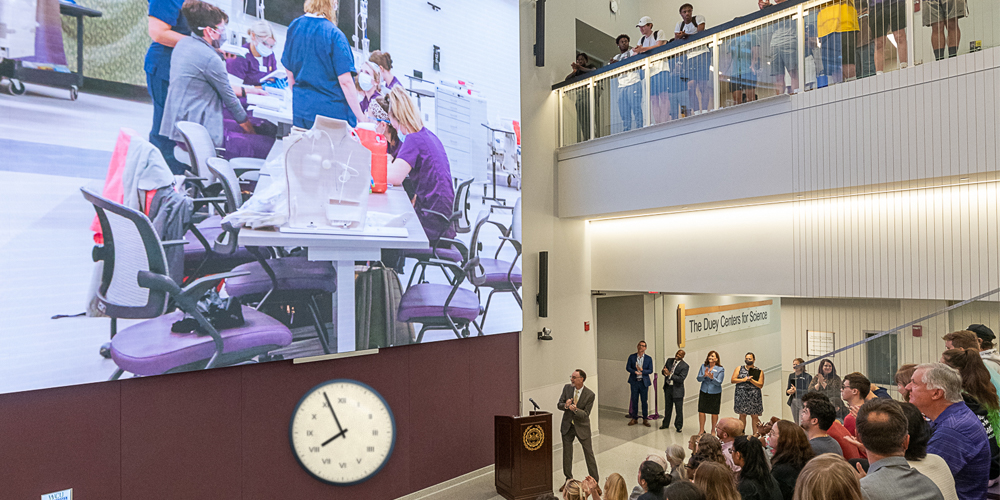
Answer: 7.56
